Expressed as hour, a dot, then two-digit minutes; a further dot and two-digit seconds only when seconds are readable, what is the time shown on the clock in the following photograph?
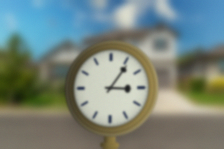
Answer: 3.06
